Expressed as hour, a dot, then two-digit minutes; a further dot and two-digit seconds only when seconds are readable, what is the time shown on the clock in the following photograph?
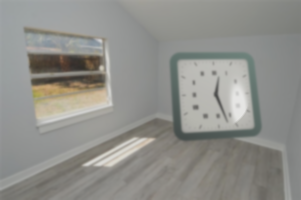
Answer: 12.27
